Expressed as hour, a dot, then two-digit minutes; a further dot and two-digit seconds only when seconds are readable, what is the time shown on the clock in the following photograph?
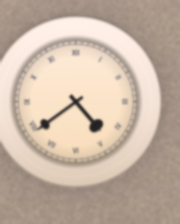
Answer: 4.39
